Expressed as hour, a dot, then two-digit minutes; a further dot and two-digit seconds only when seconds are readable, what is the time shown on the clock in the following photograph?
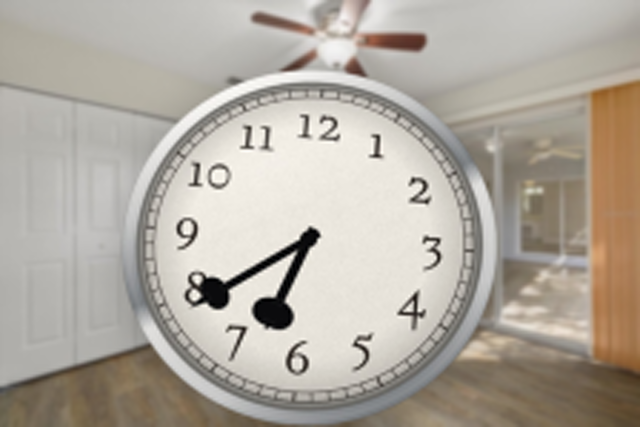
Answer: 6.39
